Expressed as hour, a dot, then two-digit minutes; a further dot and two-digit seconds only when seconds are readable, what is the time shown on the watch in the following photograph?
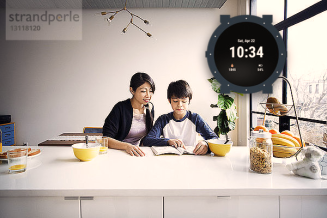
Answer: 10.34
